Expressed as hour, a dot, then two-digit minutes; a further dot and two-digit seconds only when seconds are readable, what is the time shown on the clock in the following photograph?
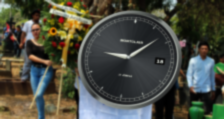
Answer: 9.08
